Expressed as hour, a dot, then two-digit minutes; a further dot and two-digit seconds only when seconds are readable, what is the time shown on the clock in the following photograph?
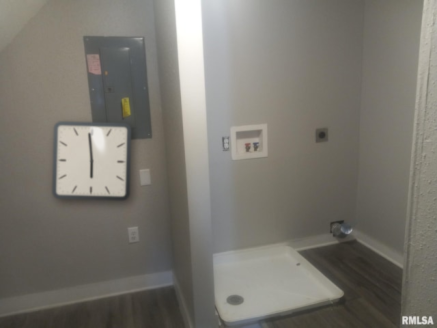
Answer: 5.59
